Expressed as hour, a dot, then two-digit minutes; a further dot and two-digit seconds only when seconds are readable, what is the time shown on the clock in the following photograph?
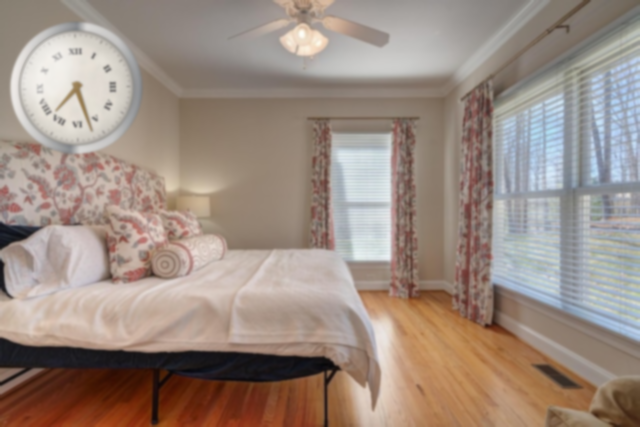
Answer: 7.27
